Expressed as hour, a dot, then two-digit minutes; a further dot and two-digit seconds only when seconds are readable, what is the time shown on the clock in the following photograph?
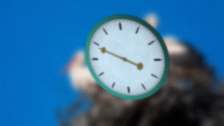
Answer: 3.49
